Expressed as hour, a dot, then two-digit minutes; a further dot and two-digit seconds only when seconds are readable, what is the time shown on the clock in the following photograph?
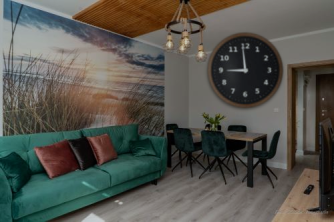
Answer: 8.59
